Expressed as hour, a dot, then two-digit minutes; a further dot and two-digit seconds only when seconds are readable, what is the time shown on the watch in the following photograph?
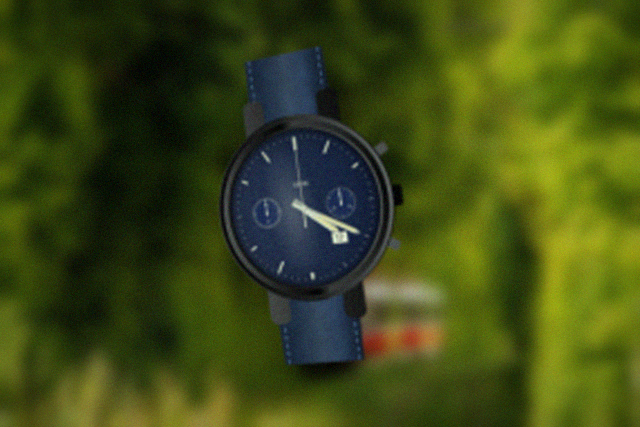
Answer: 4.20
